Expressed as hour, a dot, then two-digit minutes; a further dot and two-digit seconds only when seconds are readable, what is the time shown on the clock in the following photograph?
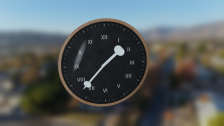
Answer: 1.37
